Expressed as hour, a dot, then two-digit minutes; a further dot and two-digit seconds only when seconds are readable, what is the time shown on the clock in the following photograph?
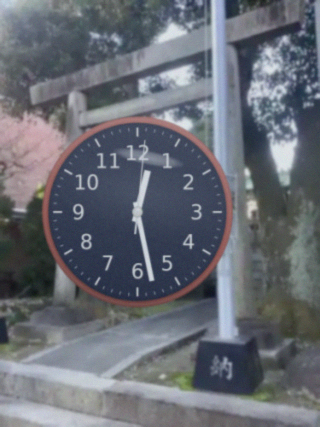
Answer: 12.28.01
